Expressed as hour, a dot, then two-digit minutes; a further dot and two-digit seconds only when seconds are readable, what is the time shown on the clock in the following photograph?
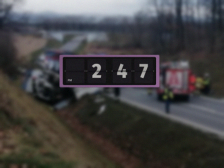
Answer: 2.47
